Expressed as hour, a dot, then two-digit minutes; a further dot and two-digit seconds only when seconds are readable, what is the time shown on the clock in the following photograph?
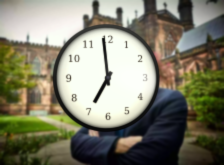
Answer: 6.59
